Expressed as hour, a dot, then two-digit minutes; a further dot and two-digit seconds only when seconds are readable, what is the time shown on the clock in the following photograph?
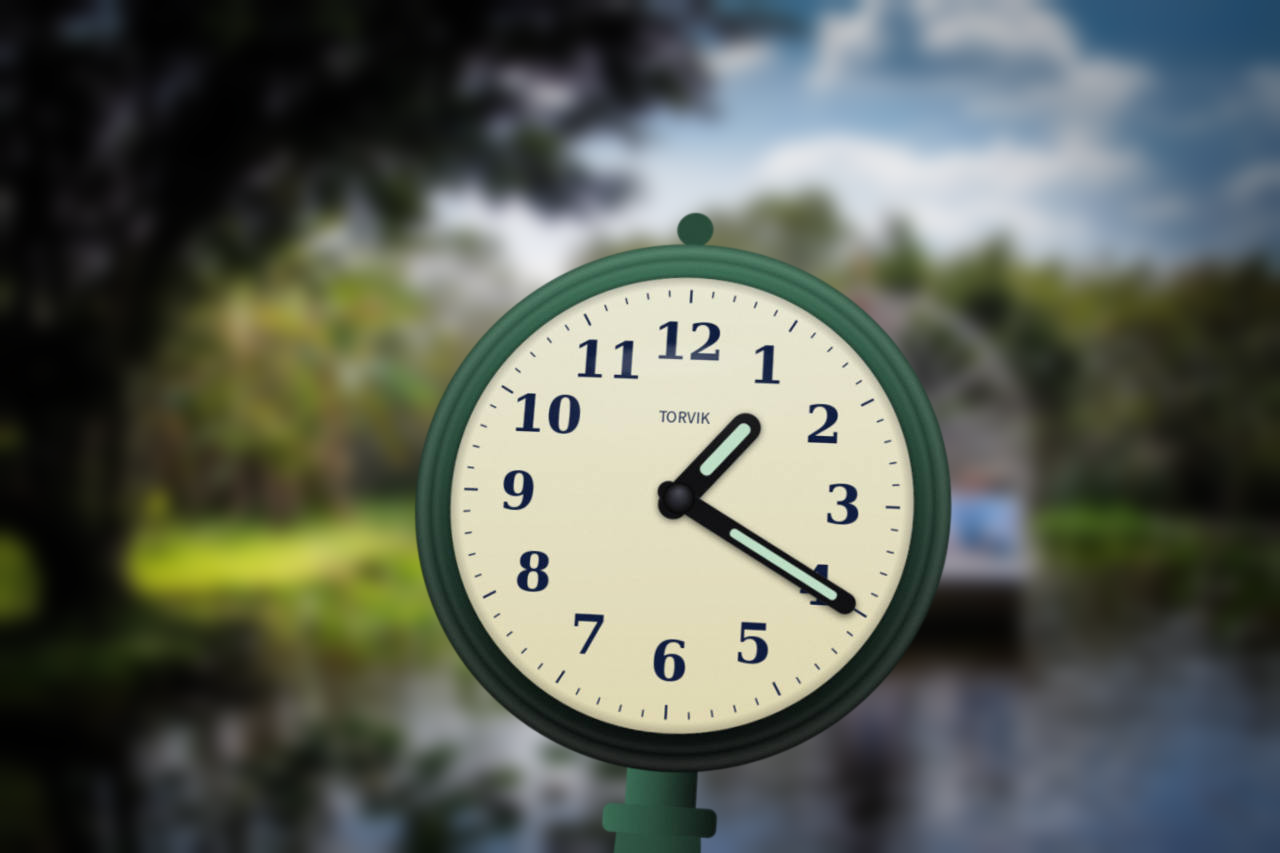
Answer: 1.20
